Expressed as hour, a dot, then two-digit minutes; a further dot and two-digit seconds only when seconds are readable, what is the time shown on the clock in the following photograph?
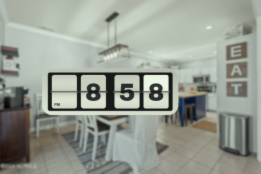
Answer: 8.58
